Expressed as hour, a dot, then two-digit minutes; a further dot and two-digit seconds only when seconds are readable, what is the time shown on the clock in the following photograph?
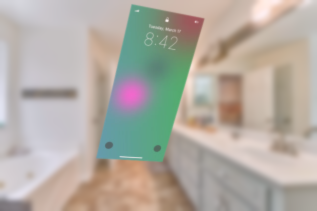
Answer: 8.42
